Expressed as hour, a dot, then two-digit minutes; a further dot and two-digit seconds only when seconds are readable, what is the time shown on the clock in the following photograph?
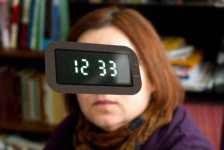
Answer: 12.33
